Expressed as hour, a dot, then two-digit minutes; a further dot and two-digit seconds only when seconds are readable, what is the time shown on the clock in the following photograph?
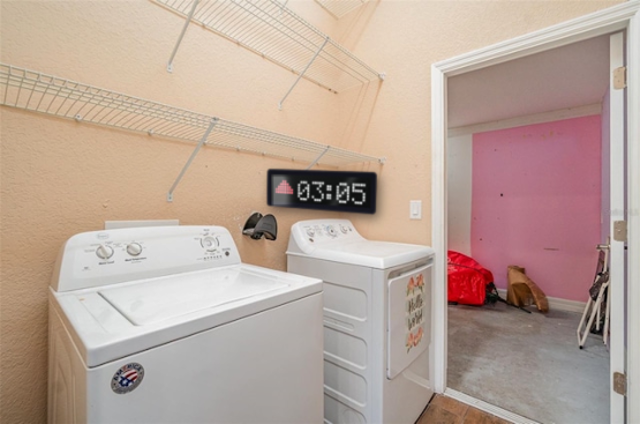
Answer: 3.05
